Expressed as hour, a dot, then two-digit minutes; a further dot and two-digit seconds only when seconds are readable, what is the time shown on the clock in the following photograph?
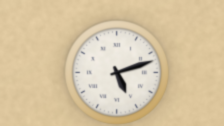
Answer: 5.12
